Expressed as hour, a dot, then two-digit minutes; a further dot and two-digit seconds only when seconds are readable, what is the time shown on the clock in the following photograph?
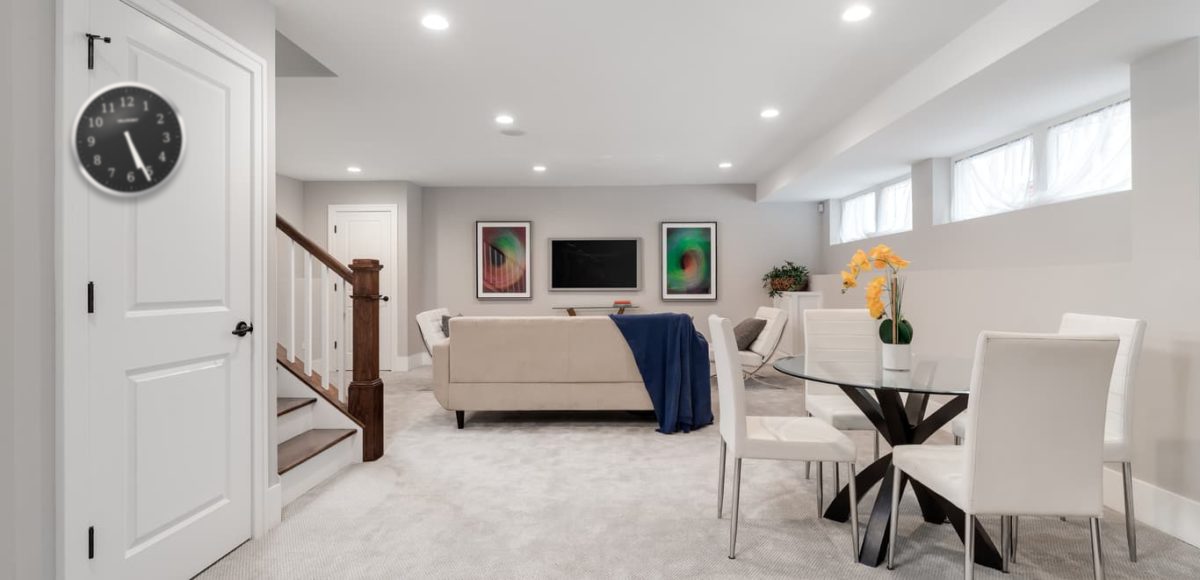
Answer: 5.26
